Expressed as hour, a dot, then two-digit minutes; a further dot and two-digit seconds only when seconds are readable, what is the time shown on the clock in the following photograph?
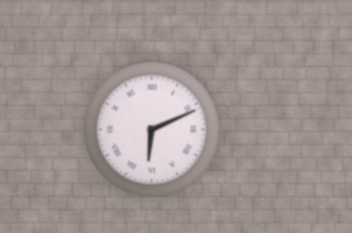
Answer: 6.11
